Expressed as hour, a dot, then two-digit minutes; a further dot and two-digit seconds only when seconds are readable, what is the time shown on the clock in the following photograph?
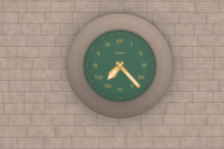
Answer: 7.23
